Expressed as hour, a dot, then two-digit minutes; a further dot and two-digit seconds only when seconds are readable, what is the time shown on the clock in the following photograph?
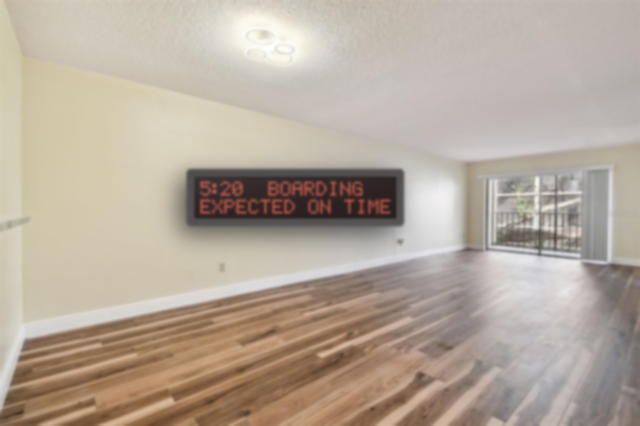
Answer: 5.20
